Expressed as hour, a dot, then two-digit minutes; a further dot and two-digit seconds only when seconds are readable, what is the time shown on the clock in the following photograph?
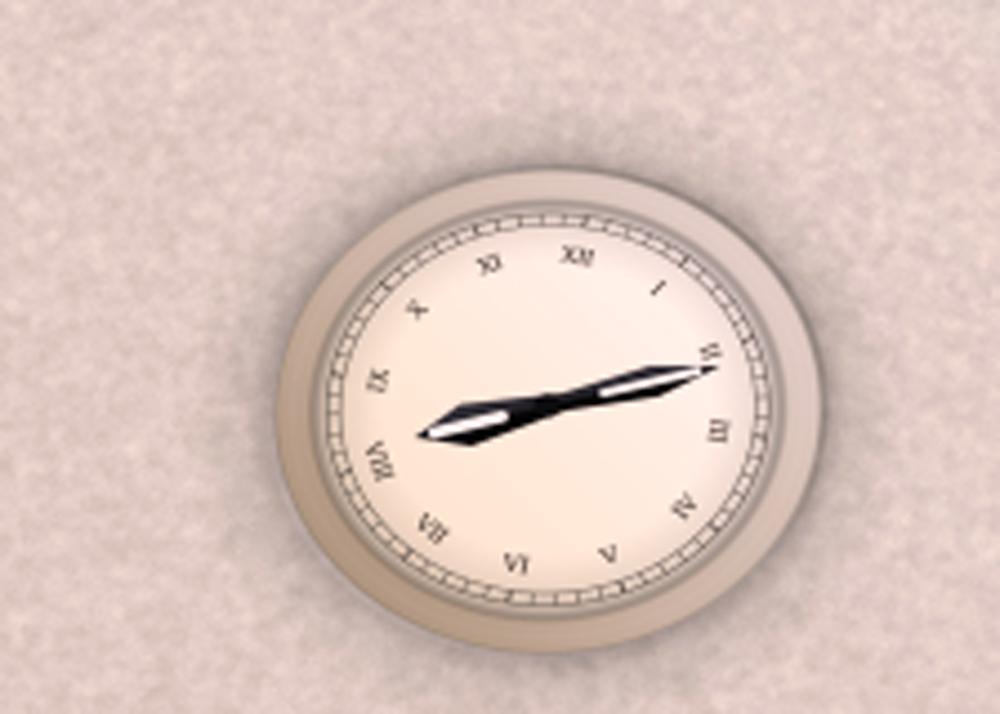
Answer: 8.11
